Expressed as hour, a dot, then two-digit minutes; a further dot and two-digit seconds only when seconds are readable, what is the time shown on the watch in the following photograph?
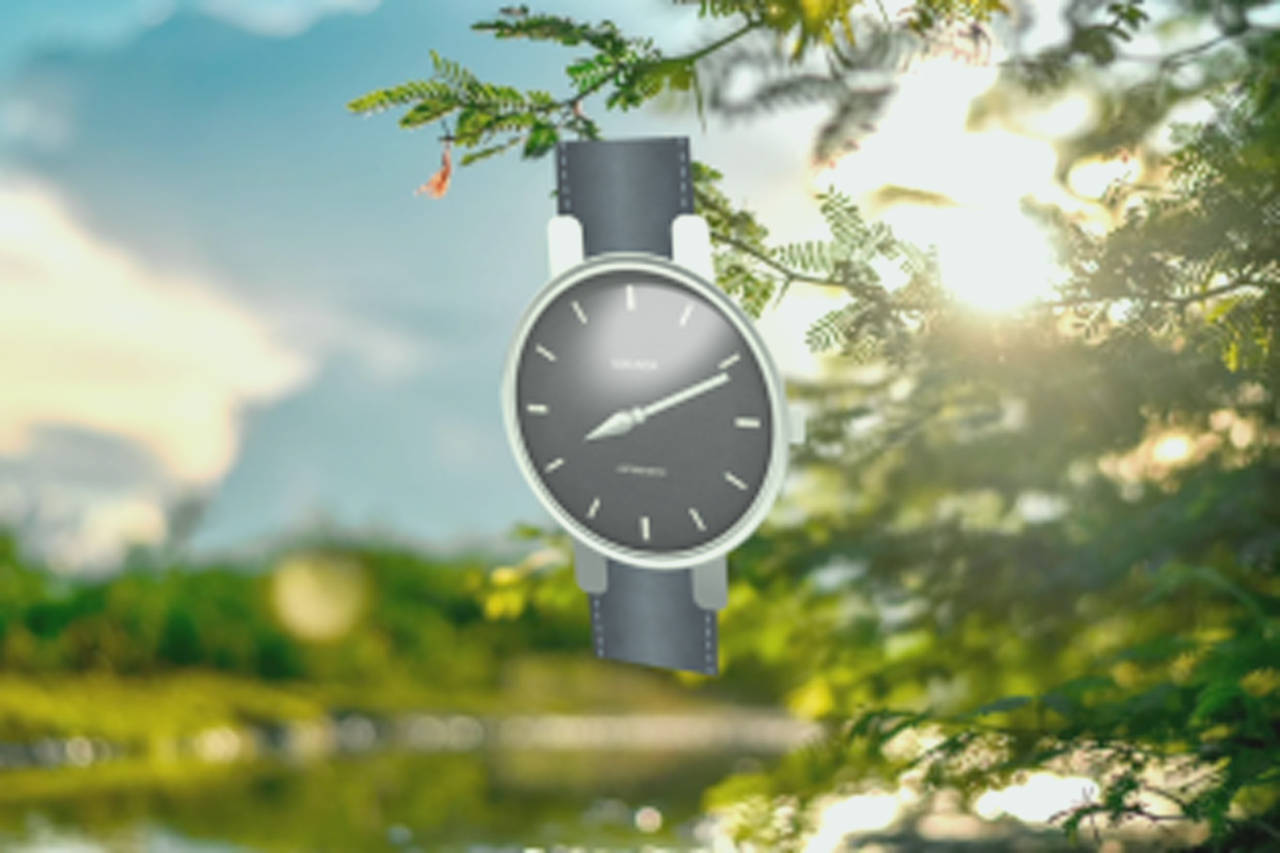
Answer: 8.11
